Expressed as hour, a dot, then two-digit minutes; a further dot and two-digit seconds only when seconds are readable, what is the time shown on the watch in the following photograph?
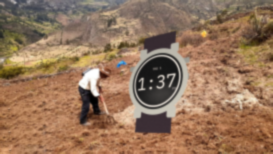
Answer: 1.37
